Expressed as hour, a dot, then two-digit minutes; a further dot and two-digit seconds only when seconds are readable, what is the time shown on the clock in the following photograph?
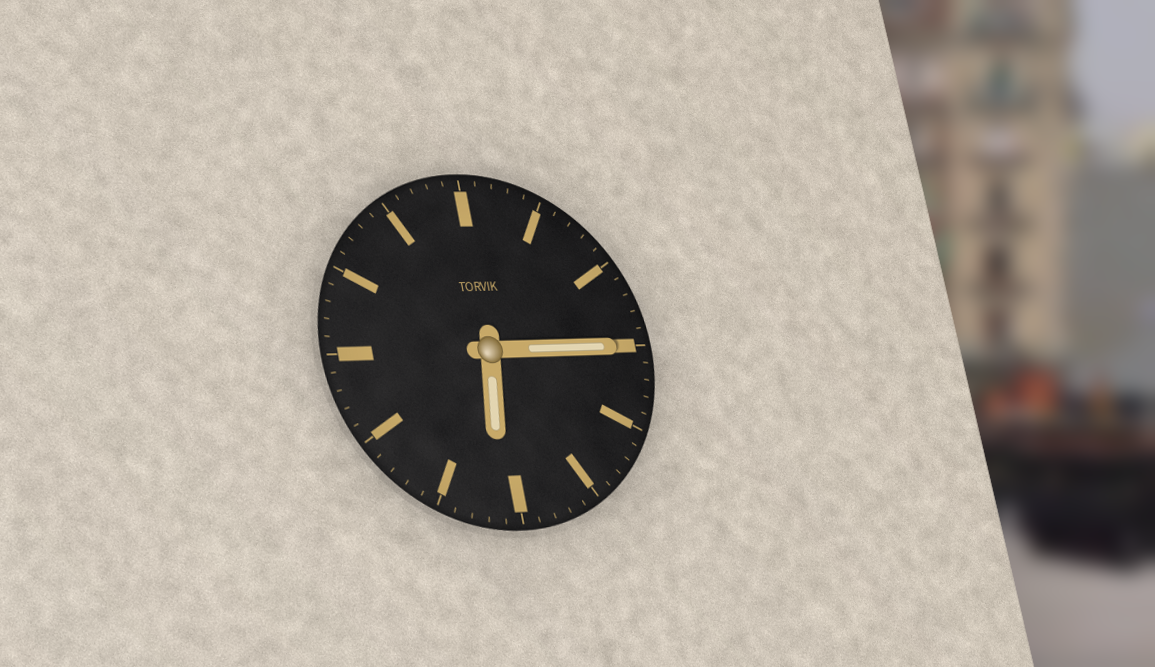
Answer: 6.15
